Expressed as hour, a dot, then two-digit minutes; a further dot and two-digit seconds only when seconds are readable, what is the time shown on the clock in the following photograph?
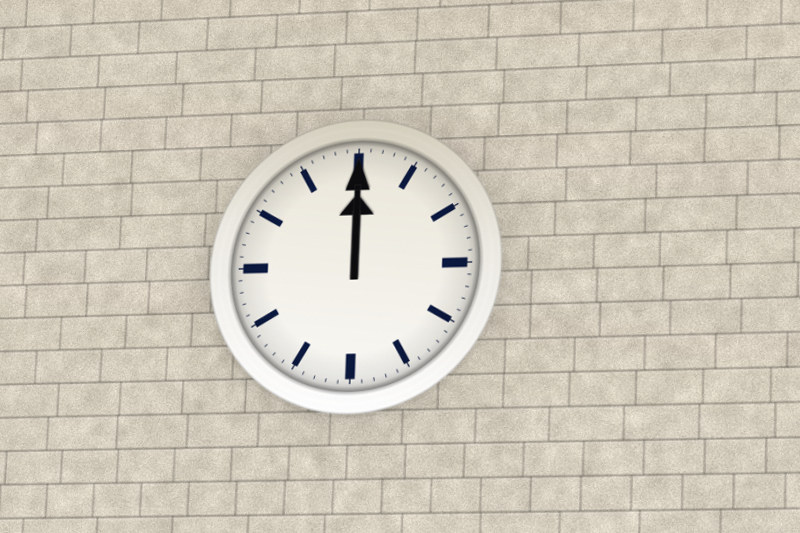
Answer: 12.00
